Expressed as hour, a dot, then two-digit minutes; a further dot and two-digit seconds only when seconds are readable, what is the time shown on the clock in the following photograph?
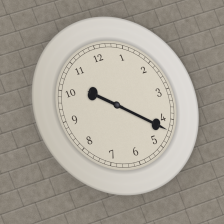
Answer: 10.22
